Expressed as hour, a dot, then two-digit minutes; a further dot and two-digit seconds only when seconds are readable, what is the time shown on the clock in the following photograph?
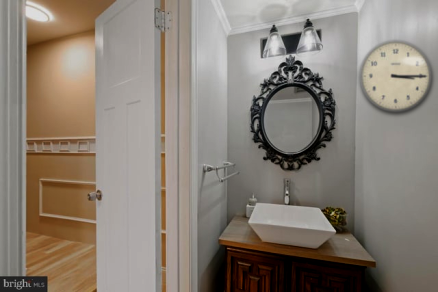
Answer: 3.15
